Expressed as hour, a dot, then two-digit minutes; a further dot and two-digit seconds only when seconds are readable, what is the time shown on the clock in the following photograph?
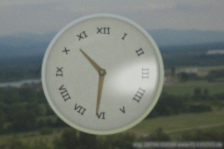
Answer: 10.31
